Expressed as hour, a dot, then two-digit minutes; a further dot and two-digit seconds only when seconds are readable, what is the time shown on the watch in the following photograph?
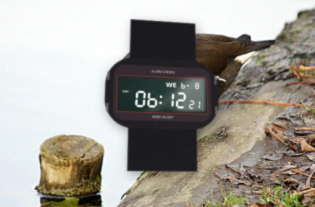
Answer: 6.12
